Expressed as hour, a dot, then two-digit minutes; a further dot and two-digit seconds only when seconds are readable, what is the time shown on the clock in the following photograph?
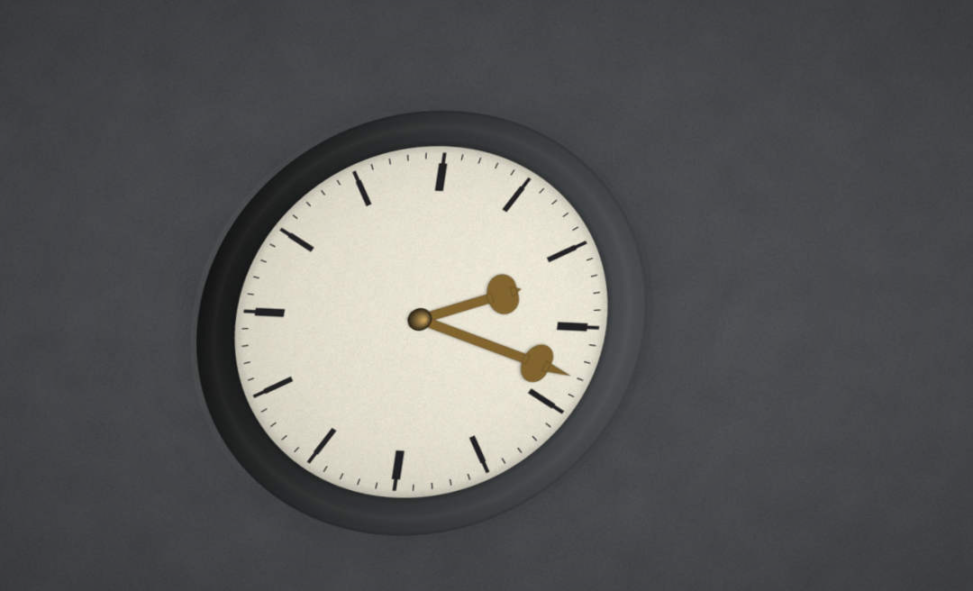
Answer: 2.18
